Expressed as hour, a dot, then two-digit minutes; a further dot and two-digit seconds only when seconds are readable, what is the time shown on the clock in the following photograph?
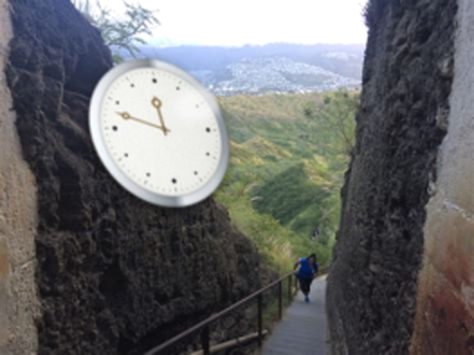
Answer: 11.48
